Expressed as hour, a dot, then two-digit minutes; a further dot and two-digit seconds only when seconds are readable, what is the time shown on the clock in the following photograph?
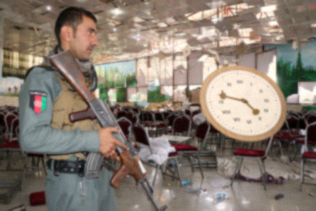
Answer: 4.48
